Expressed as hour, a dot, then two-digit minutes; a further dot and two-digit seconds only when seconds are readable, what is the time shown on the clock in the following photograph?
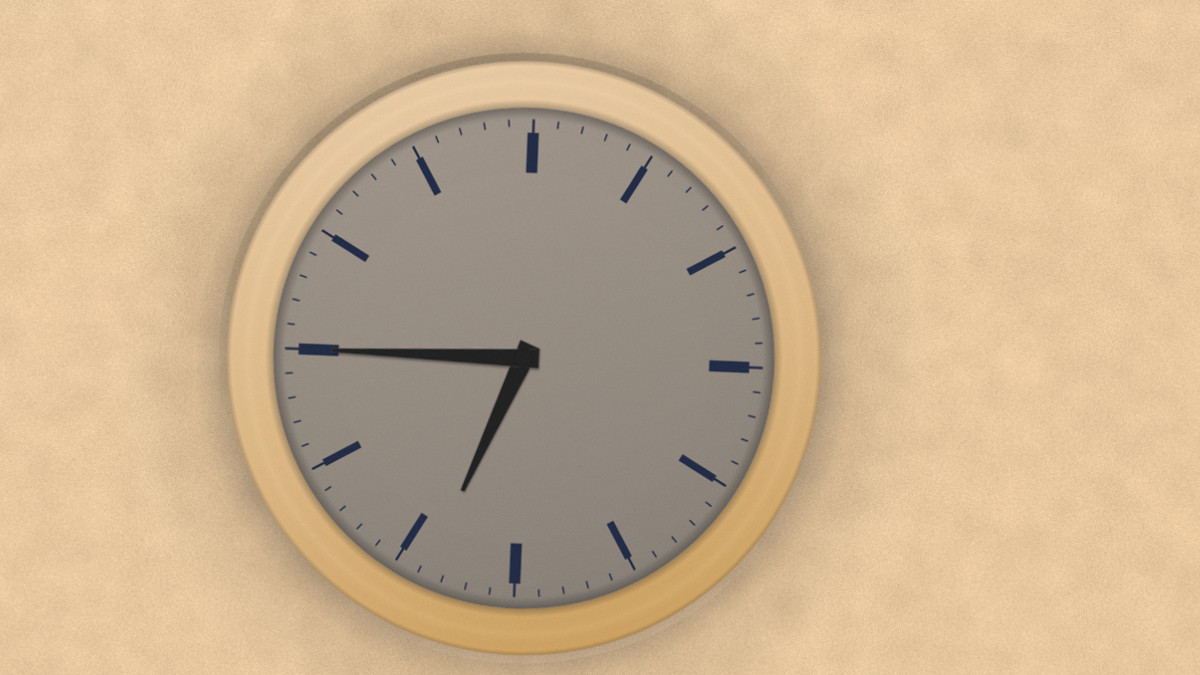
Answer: 6.45
